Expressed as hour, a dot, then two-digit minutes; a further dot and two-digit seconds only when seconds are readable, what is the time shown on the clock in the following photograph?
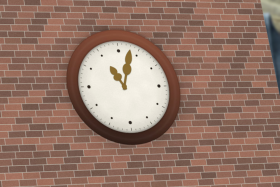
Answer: 11.03
